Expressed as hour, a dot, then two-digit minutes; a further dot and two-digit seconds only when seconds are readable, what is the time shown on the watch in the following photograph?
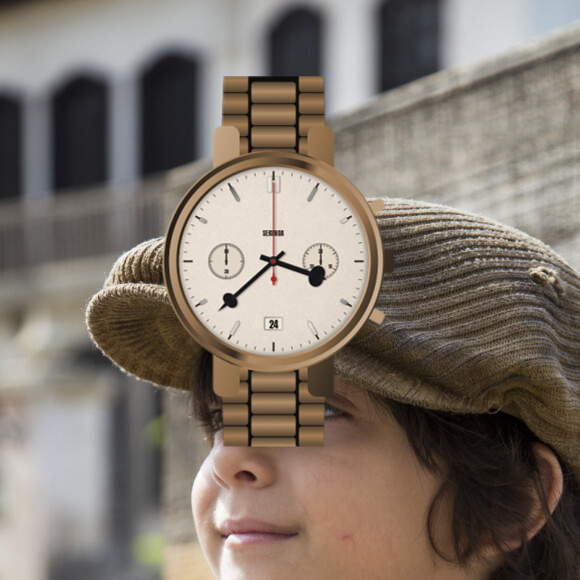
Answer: 3.38
